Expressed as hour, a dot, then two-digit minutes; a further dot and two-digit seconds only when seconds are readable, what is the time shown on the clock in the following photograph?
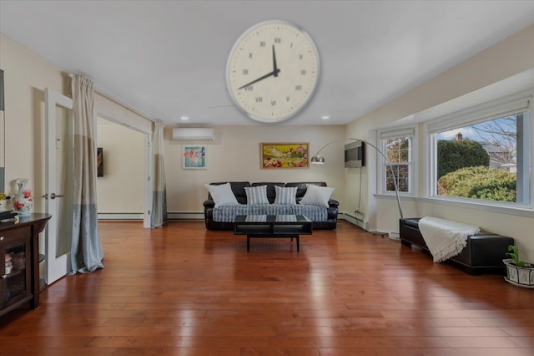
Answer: 11.41
